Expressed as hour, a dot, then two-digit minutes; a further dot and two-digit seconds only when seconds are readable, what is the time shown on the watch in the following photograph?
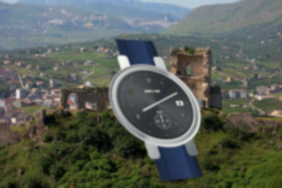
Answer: 8.11
